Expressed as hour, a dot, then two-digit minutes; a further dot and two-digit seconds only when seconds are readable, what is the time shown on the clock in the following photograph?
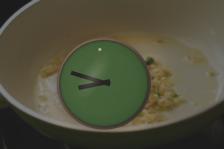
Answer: 8.49
